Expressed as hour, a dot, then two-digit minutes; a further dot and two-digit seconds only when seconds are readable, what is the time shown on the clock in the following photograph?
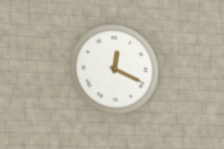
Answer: 12.19
